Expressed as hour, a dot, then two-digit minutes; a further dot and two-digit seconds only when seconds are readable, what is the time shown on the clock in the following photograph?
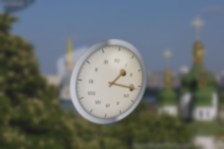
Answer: 1.16
